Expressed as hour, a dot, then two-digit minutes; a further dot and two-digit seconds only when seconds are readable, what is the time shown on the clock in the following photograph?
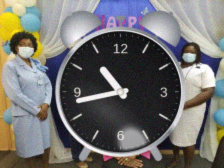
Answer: 10.43
